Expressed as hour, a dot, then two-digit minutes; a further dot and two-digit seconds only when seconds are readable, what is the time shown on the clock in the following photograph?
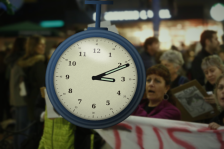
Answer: 3.11
